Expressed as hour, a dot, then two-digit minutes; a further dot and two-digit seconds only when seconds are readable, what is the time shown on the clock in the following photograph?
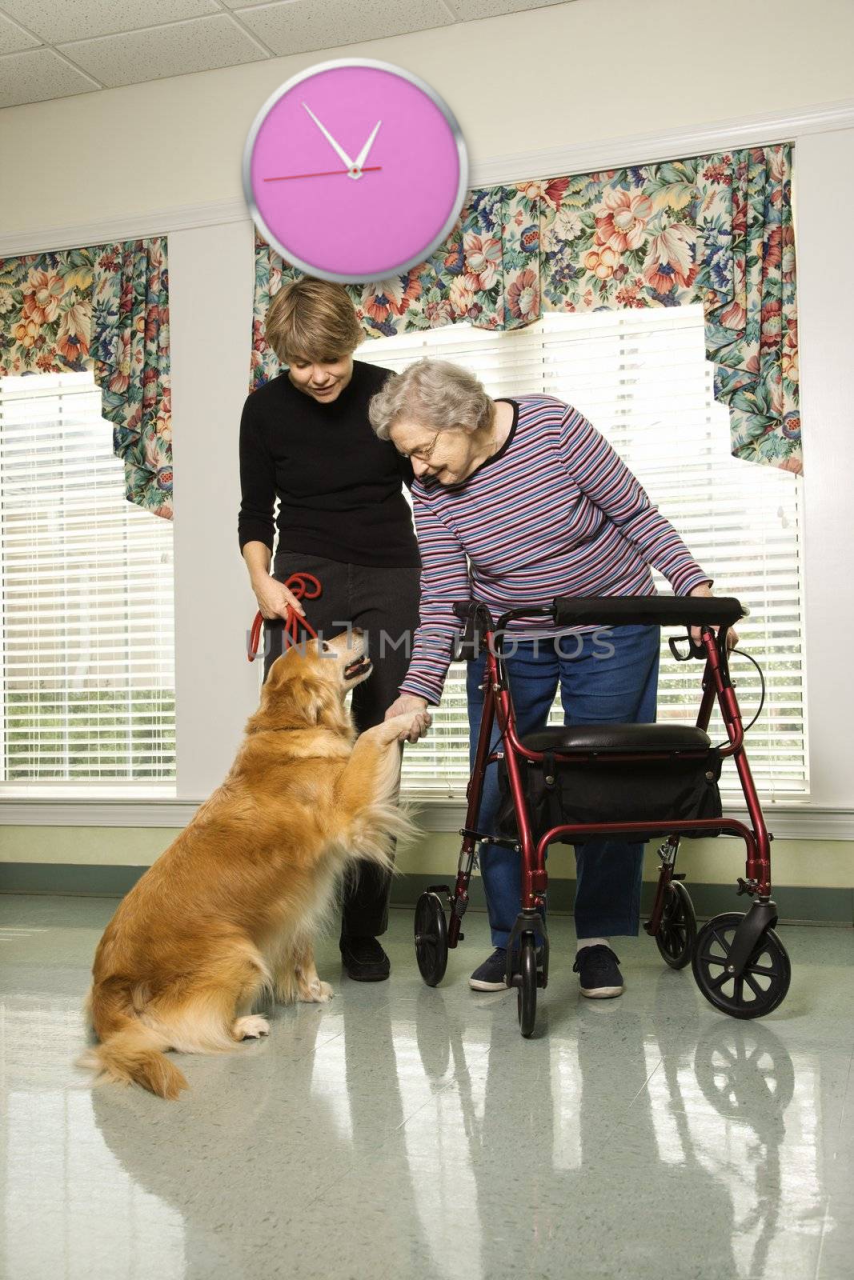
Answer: 12.53.44
